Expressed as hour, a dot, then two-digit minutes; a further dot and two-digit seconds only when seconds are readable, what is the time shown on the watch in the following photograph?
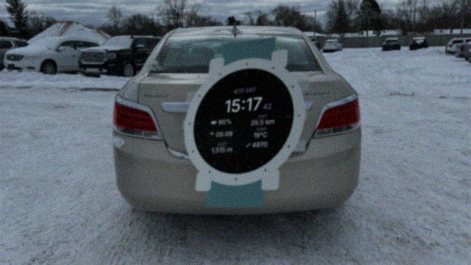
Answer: 15.17
